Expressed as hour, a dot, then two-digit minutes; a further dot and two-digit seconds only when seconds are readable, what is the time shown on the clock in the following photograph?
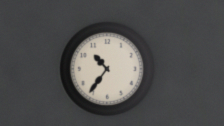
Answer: 10.36
